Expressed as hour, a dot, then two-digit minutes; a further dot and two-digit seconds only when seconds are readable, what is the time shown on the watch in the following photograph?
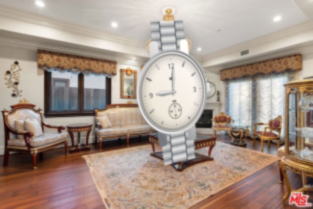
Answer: 9.01
